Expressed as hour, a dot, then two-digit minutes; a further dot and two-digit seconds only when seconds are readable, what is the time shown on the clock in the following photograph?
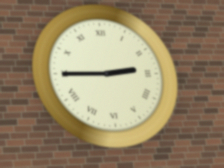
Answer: 2.45
